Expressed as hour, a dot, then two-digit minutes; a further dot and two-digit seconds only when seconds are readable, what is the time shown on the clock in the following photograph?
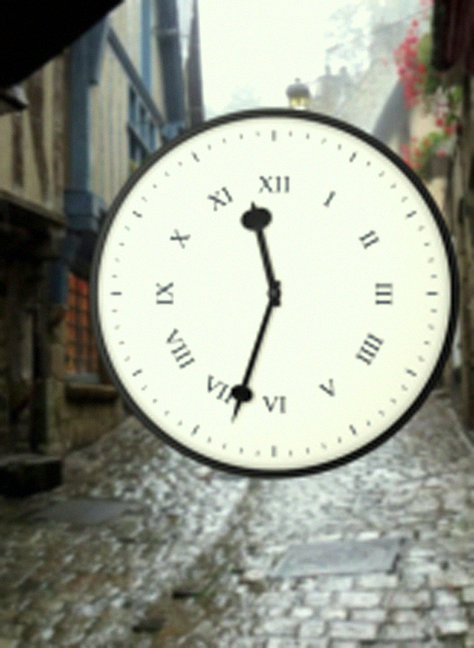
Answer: 11.33
